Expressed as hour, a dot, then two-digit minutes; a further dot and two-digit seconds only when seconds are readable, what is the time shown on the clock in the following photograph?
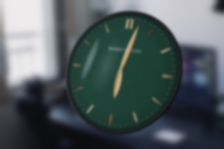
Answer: 6.02
